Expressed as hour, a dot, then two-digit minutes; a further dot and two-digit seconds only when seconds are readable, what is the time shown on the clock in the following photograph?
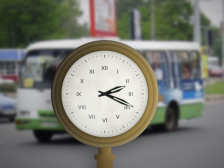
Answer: 2.19
